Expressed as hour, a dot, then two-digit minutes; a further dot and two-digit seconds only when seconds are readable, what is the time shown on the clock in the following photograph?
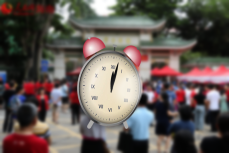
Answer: 12.02
